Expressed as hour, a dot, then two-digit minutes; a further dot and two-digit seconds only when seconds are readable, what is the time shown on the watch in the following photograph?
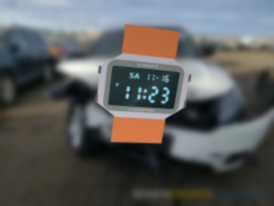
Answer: 11.23
